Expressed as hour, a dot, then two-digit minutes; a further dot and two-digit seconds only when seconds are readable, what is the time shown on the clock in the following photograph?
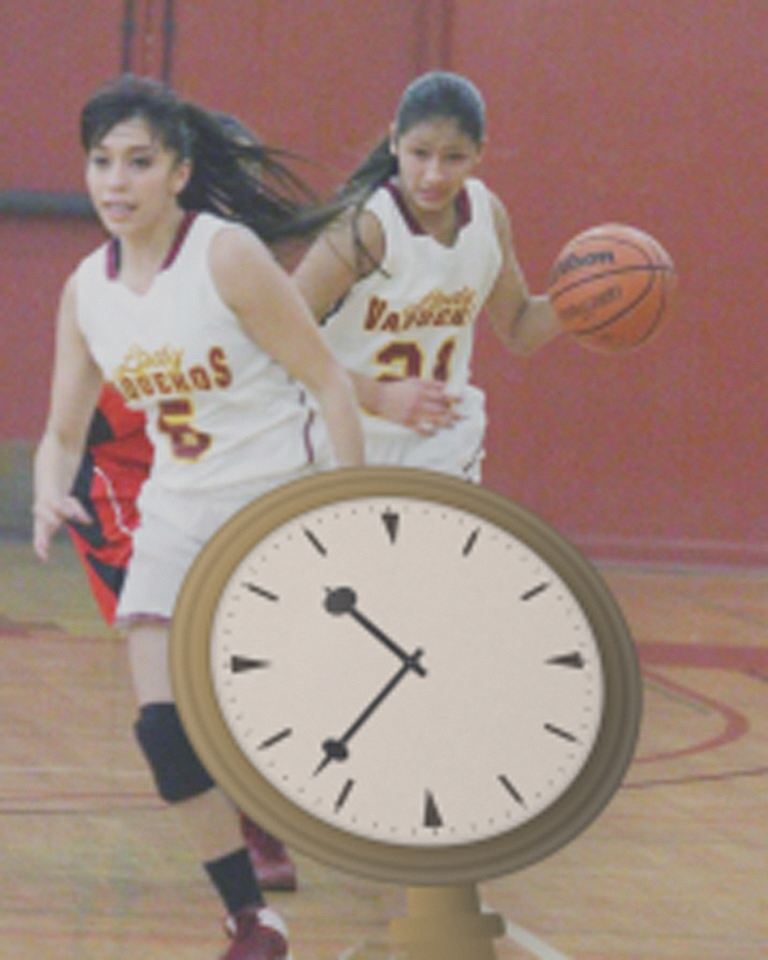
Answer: 10.37
